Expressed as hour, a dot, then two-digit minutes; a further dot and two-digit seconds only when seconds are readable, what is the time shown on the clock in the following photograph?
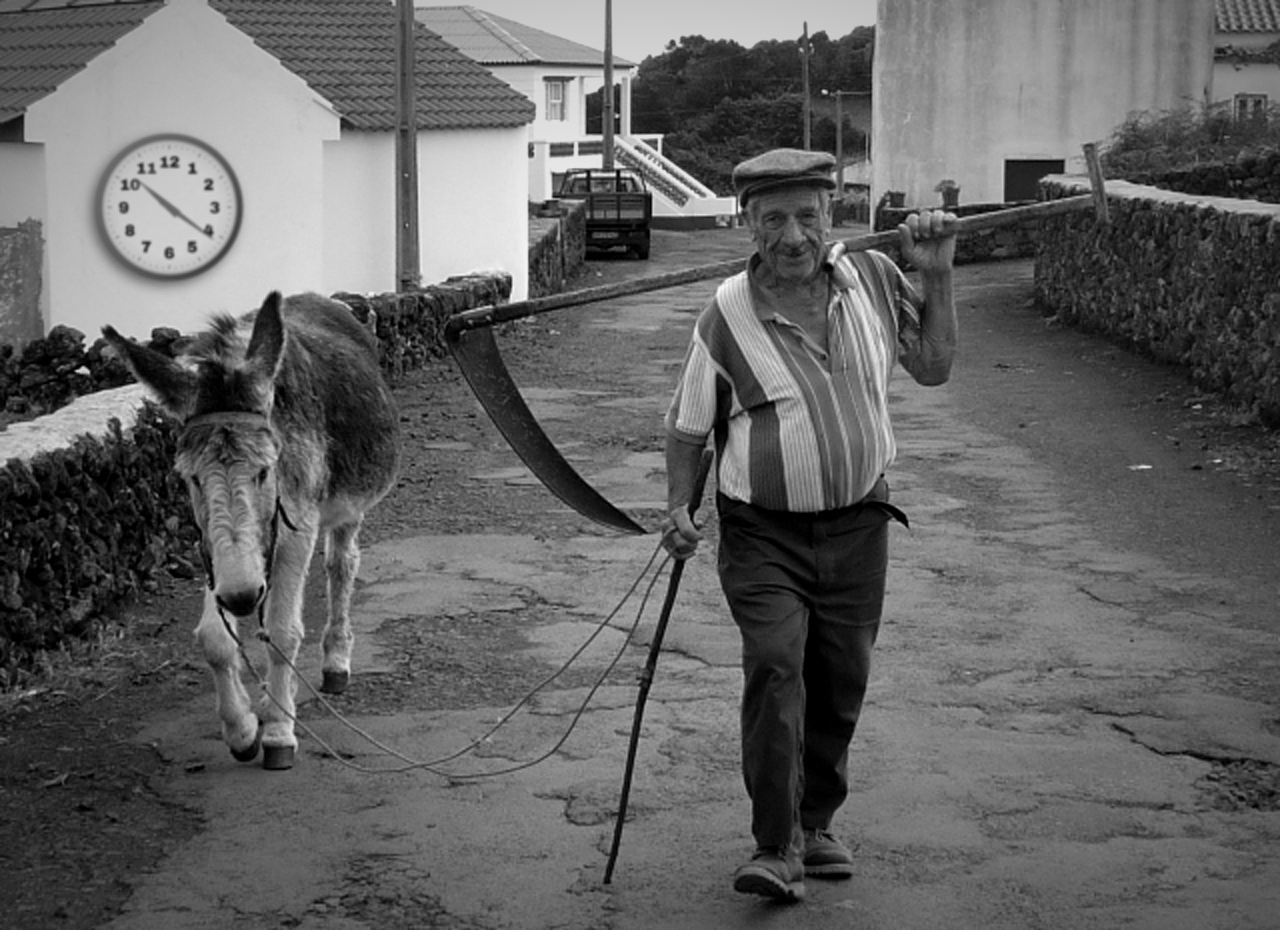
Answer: 10.21
